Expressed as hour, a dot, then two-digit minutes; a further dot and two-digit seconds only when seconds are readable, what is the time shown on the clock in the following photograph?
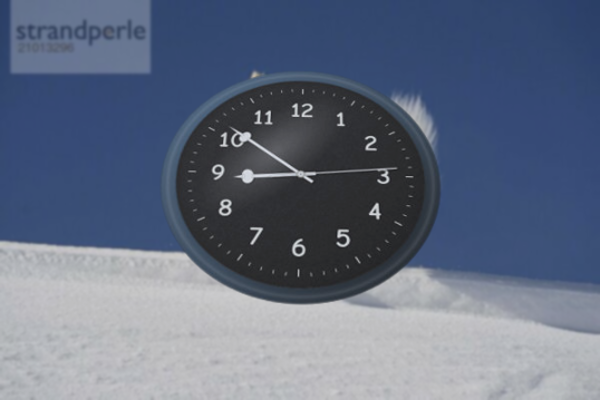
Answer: 8.51.14
